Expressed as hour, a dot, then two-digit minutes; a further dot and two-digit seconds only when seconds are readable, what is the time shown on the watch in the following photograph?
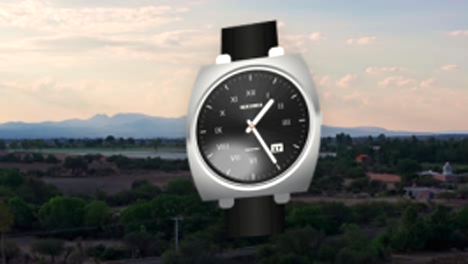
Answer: 1.25
